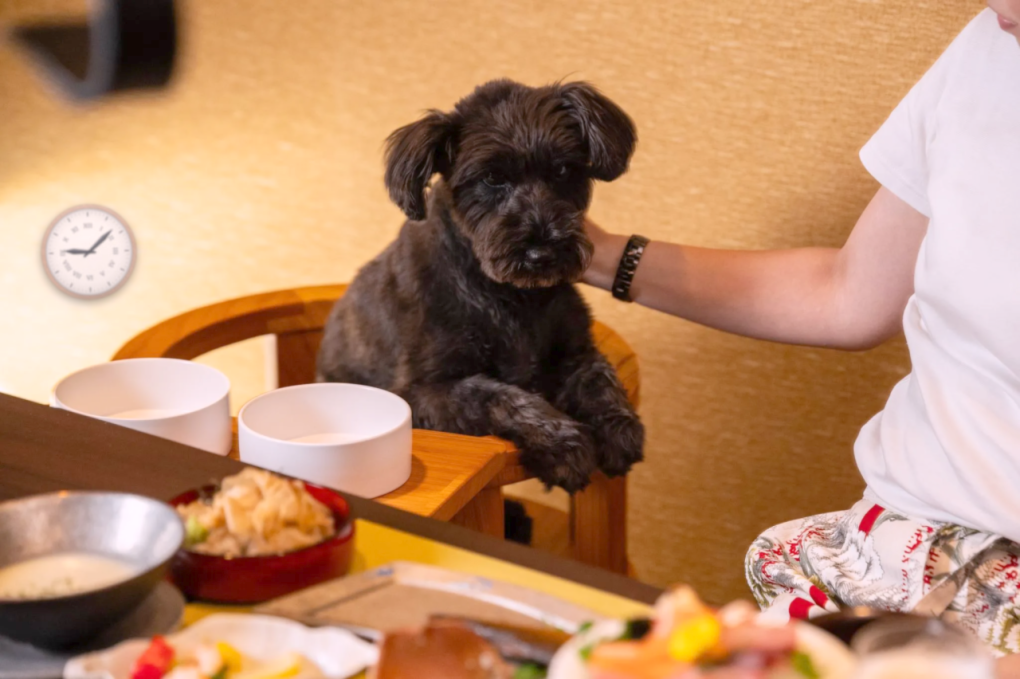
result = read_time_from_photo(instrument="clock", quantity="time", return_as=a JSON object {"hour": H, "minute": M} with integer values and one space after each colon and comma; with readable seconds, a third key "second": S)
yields {"hour": 9, "minute": 8}
